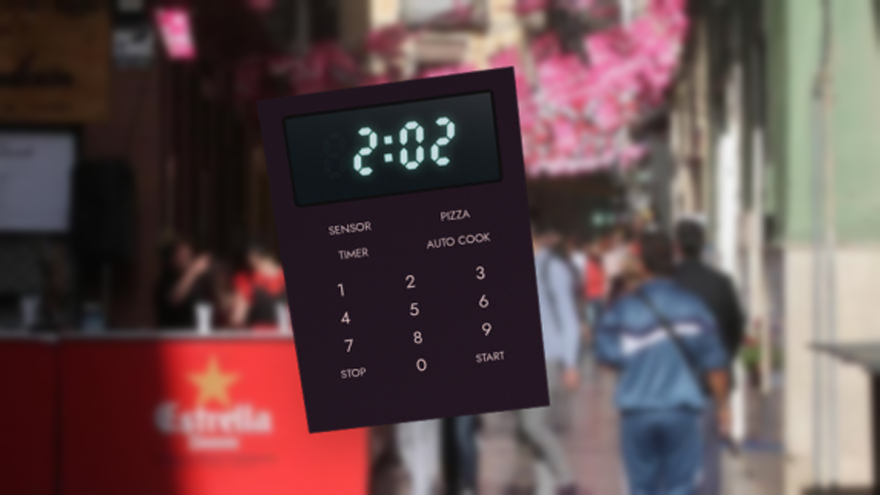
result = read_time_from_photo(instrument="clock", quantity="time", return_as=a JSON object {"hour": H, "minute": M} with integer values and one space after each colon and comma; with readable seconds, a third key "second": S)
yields {"hour": 2, "minute": 2}
